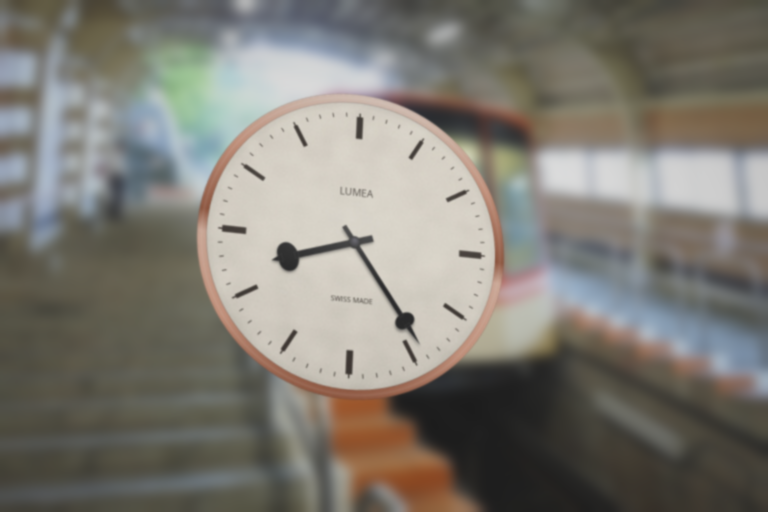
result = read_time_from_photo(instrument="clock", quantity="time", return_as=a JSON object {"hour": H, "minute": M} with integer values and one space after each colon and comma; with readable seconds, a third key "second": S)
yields {"hour": 8, "minute": 24}
